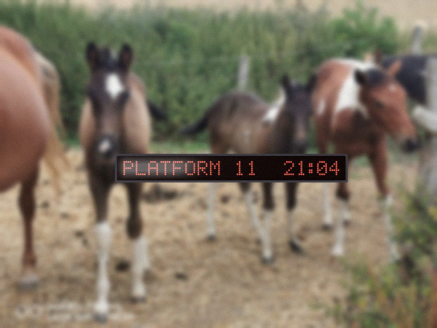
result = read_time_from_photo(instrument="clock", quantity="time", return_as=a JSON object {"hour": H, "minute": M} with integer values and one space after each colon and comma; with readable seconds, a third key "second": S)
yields {"hour": 21, "minute": 4}
